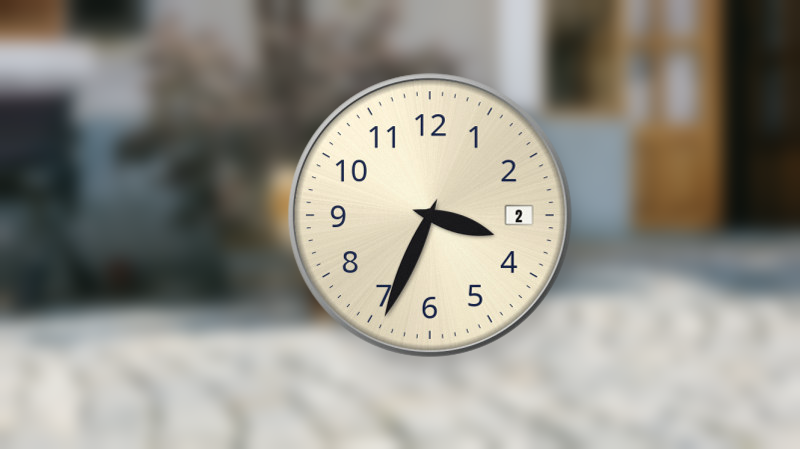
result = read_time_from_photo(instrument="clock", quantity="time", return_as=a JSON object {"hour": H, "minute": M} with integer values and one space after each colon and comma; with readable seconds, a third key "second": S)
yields {"hour": 3, "minute": 34}
